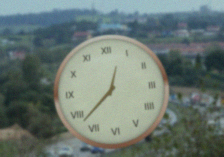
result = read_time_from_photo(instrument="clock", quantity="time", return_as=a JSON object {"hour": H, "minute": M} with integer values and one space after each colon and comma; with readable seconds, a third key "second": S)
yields {"hour": 12, "minute": 38}
